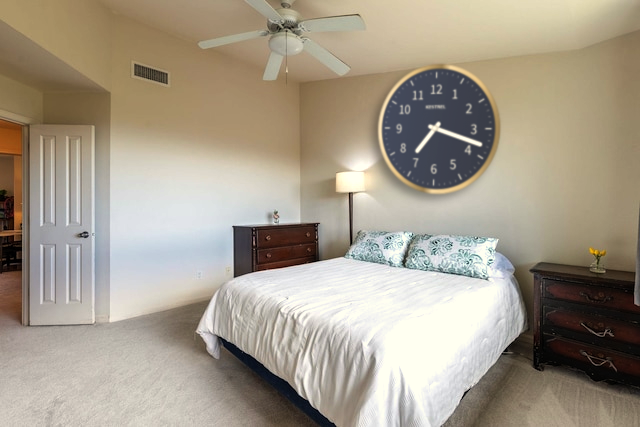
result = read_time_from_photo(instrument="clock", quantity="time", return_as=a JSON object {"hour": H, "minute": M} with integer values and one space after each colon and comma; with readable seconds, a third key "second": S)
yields {"hour": 7, "minute": 18}
